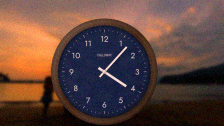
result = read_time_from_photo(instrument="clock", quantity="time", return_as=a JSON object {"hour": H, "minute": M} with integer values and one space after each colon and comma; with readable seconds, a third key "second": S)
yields {"hour": 4, "minute": 7}
